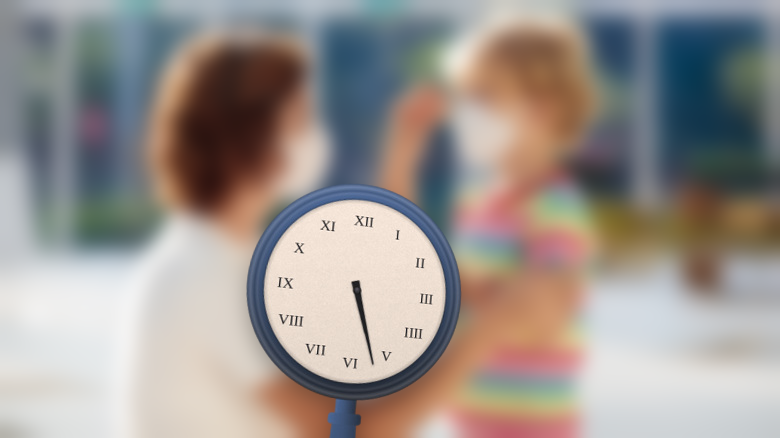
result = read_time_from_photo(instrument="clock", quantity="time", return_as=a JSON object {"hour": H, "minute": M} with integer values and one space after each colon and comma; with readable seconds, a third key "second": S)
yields {"hour": 5, "minute": 27}
